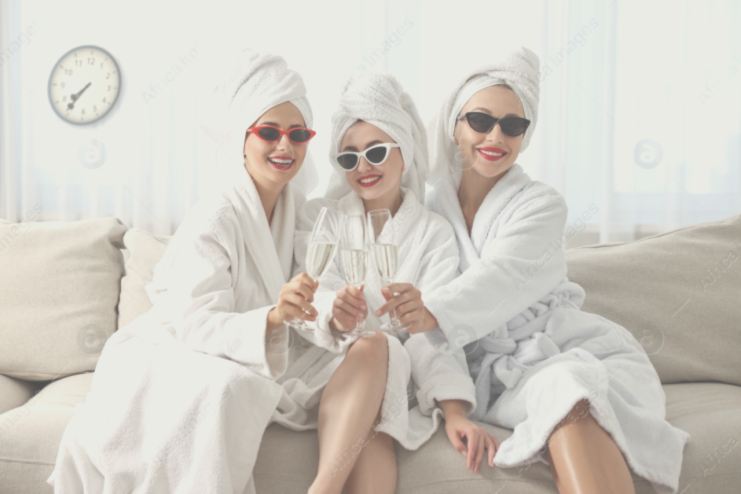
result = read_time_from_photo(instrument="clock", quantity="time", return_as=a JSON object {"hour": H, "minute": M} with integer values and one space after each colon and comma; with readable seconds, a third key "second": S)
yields {"hour": 7, "minute": 36}
